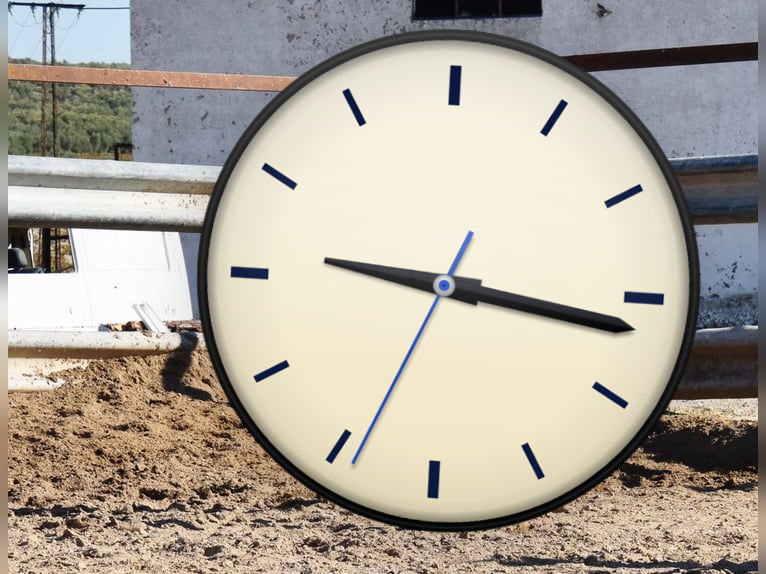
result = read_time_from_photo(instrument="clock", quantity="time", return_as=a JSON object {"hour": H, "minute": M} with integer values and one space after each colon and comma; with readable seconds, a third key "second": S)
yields {"hour": 9, "minute": 16, "second": 34}
